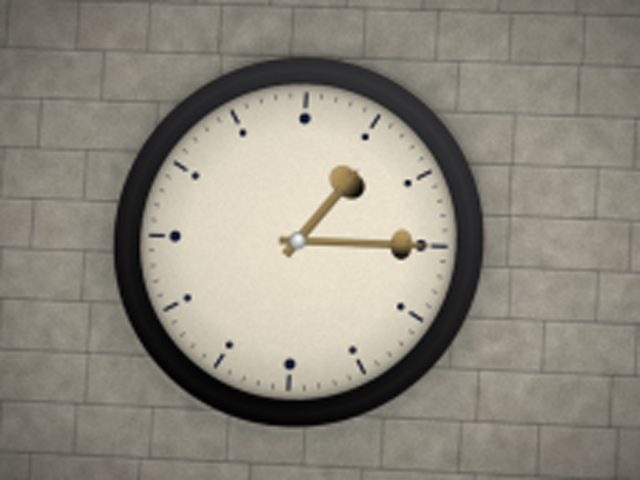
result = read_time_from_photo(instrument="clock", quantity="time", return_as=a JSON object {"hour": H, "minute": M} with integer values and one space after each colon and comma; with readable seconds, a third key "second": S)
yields {"hour": 1, "minute": 15}
